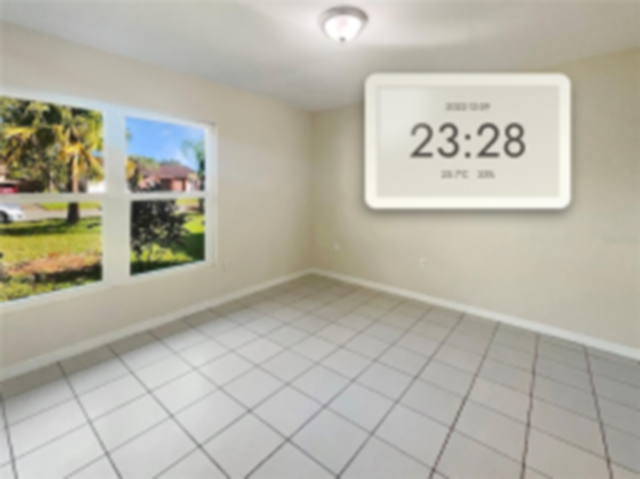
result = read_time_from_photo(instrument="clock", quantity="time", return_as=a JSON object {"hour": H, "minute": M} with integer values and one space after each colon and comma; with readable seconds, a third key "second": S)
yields {"hour": 23, "minute": 28}
